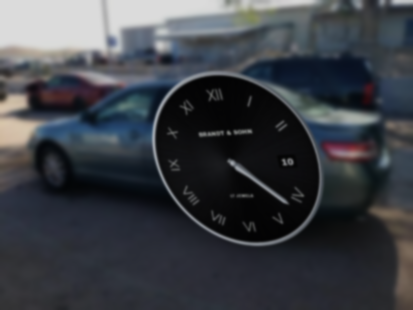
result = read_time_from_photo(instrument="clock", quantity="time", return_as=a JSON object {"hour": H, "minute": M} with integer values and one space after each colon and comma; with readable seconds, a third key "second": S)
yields {"hour": 4, "minute": 22}
